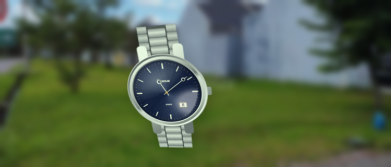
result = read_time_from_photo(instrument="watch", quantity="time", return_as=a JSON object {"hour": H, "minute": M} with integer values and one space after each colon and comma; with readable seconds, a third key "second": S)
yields {"hour": 11, "minute": 9}
